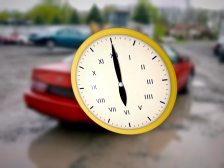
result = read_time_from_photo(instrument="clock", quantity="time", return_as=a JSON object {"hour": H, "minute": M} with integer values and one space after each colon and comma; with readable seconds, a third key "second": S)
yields {"hour": 6, "minute": 0}
